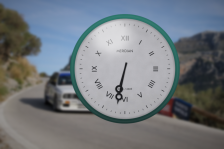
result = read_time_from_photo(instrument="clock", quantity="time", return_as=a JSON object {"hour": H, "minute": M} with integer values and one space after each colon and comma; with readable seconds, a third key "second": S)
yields {"hour": 6, "minute": 32}
